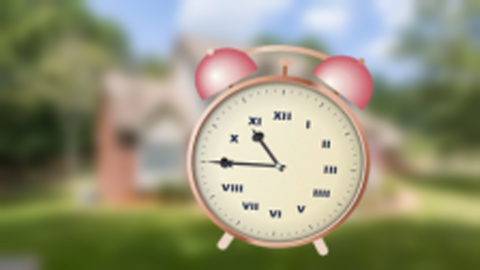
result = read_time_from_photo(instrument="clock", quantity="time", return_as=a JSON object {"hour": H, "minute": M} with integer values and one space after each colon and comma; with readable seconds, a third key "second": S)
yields {"hour": 10, "minute": 45}
